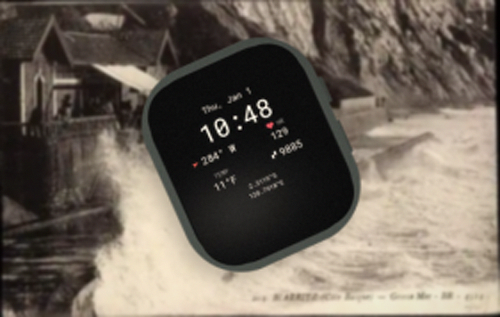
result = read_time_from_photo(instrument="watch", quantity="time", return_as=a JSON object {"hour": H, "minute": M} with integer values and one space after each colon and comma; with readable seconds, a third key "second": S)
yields {"hour": 10, "minute": 48}
